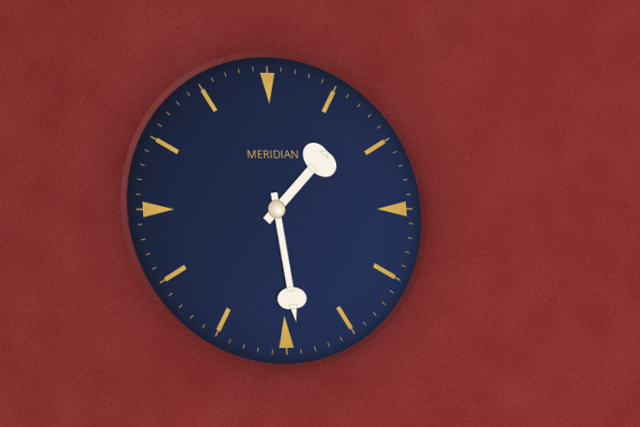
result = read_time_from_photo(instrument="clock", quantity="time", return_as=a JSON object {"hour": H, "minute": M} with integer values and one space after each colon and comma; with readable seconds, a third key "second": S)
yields {"hour": 1, "minute": 29}
